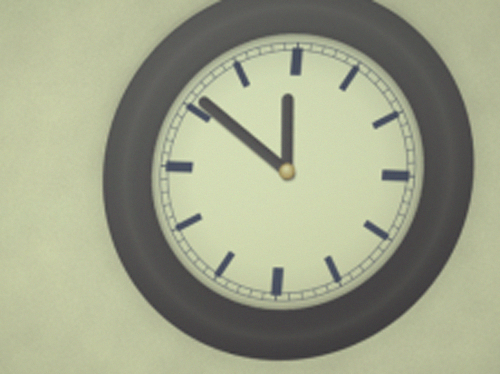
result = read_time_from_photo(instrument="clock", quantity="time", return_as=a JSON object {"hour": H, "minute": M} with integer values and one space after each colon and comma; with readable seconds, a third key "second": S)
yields {"hour": 11, "minute": 51}
